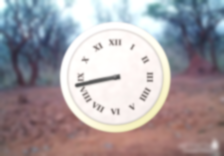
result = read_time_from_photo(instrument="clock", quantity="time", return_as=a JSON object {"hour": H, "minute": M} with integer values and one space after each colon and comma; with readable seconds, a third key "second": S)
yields {"hour": 8, "minute": 43}
